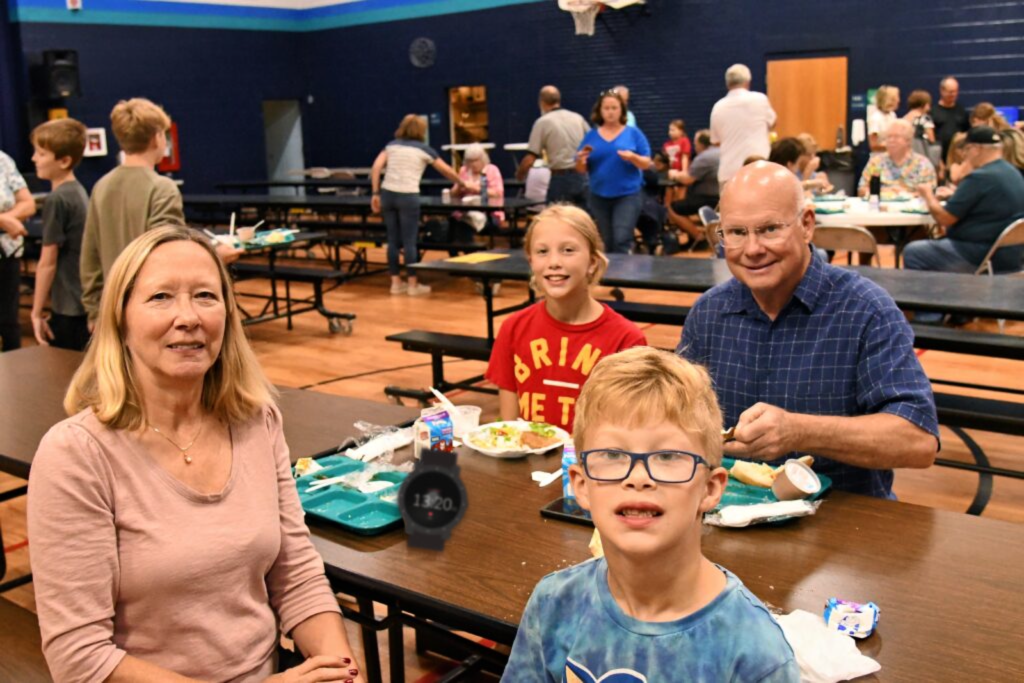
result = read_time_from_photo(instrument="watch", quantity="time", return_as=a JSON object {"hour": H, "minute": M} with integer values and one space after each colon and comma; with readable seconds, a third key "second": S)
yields {"hour": 13, "minute": 20}
